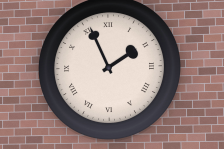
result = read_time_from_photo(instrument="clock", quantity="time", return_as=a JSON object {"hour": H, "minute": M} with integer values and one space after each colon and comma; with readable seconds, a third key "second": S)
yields {"hour": 1, "minute": 56}
